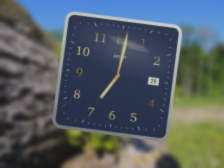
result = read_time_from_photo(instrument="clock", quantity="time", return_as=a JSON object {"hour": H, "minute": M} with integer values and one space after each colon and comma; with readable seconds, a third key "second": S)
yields {"hour": 7, "minute": 1}
